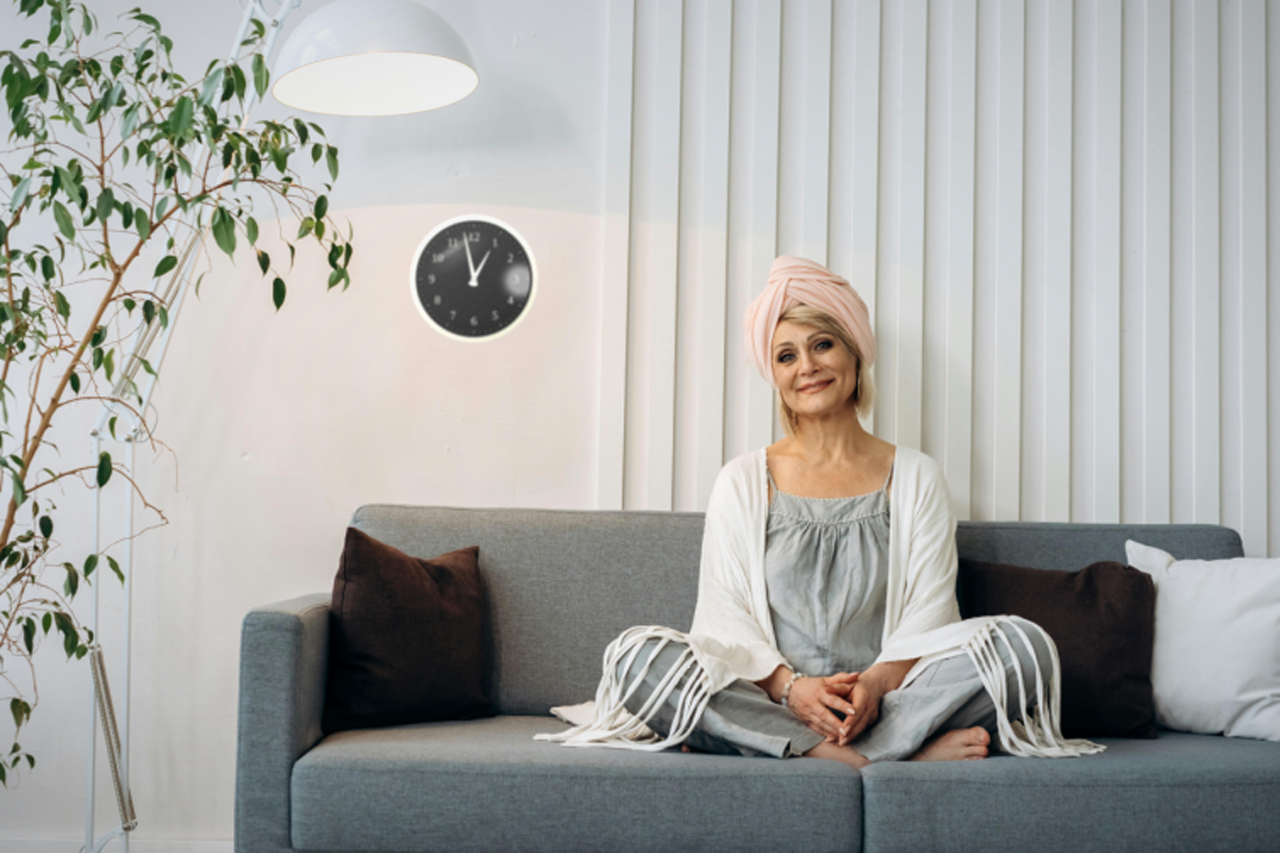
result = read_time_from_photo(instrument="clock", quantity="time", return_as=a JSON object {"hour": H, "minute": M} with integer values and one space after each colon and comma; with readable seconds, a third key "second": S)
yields {"hour": 12, "minute": 58}
